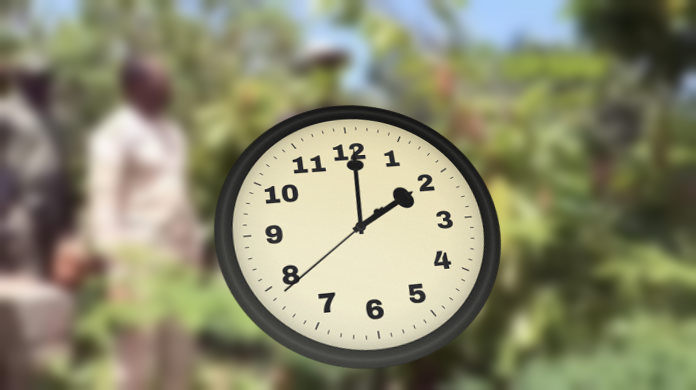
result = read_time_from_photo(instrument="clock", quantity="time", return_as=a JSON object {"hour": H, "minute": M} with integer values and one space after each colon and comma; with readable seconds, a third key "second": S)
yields {"hour": 2, "minute": 0, "second": 39}
